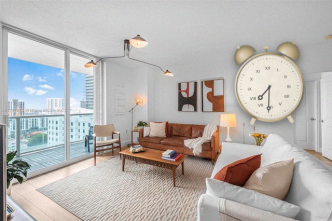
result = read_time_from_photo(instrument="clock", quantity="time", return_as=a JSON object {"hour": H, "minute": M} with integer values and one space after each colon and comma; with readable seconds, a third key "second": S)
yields {"hour": 7, "minute": 31}
